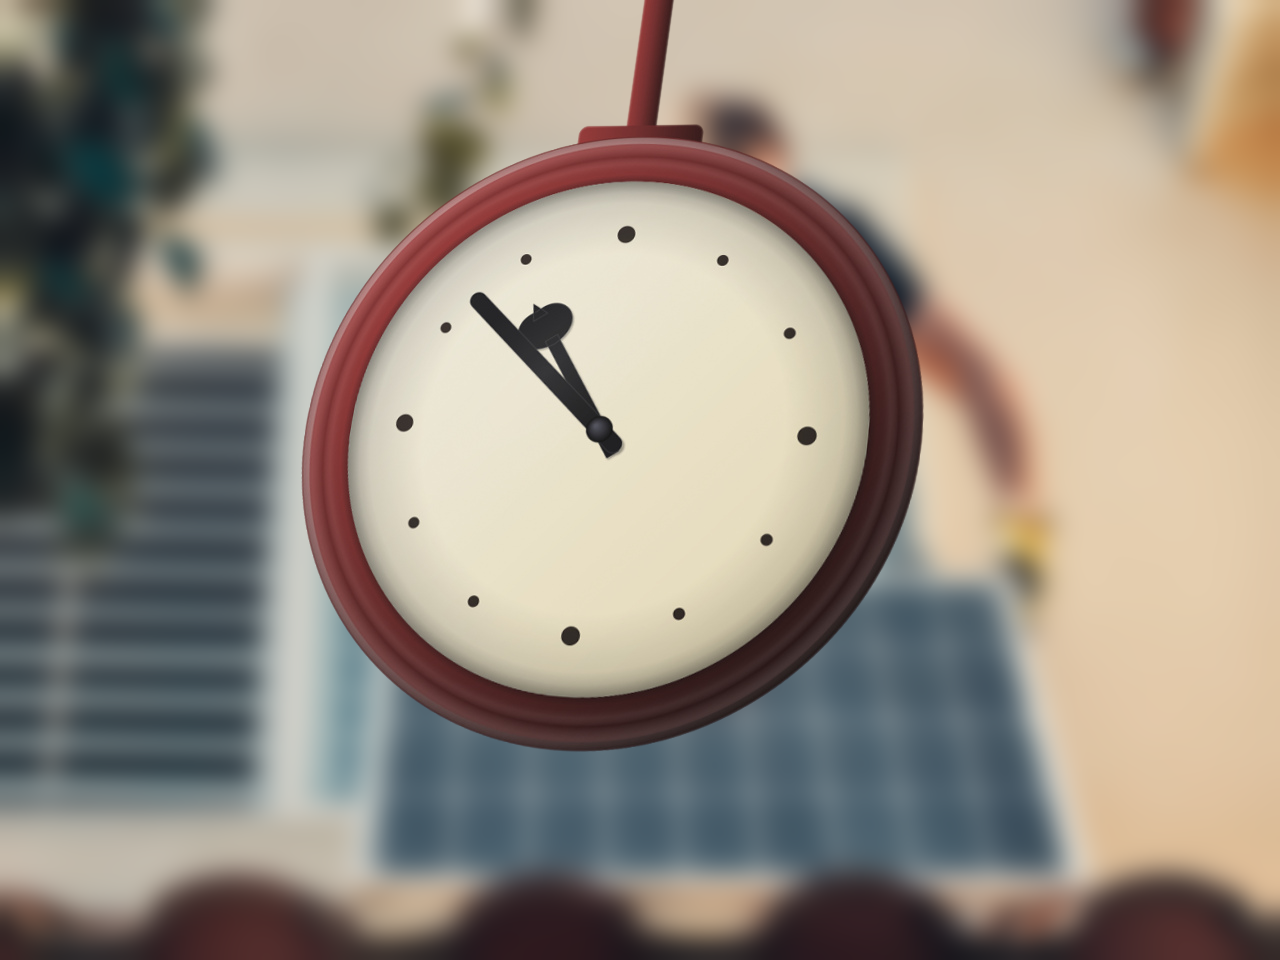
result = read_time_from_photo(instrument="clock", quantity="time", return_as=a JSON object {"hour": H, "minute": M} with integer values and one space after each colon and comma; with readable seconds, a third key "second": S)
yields {"hour": 10, "minute": 52}
